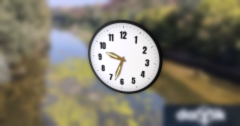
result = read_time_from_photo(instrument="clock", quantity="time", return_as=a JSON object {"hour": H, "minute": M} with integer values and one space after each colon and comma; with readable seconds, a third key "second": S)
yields {"hour": 9, "minute": 33}
